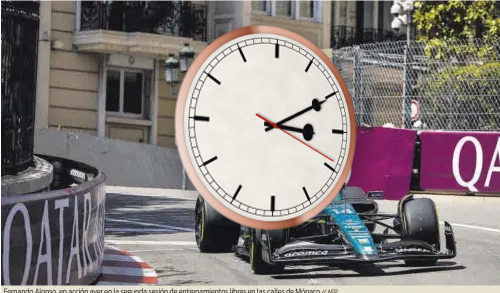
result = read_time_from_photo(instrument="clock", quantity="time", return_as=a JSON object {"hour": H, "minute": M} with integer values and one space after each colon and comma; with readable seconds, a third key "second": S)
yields {"hour": 3, "minute": 10, "second": 19}
